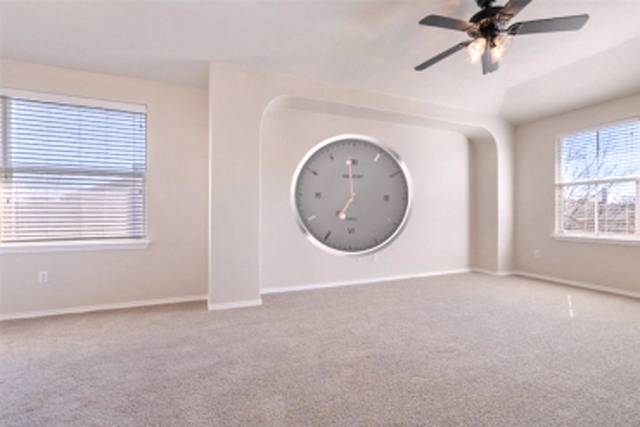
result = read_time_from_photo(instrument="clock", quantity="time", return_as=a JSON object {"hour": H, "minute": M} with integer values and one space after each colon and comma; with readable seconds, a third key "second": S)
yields {"hour": 6, "minute": 59}
